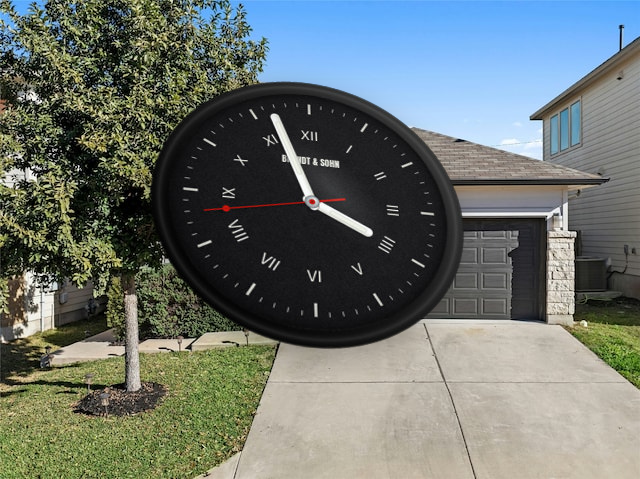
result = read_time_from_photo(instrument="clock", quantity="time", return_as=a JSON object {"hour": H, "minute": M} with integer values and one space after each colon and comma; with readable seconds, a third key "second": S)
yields {"hour": 3, "minute": 56, "second": 43}
